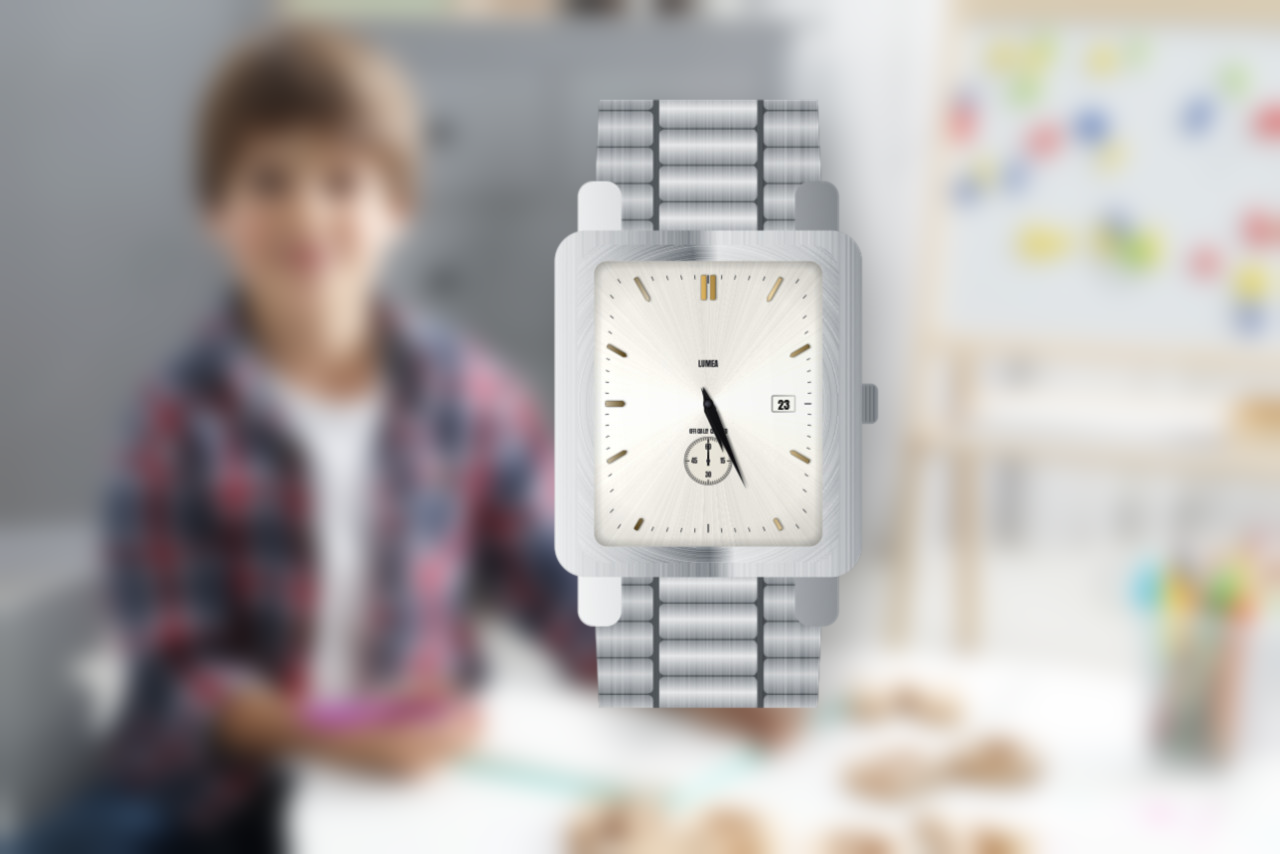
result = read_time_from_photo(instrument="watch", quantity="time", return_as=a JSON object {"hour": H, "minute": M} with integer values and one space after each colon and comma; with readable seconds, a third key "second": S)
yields {"hour": 5, "minute": 26}
